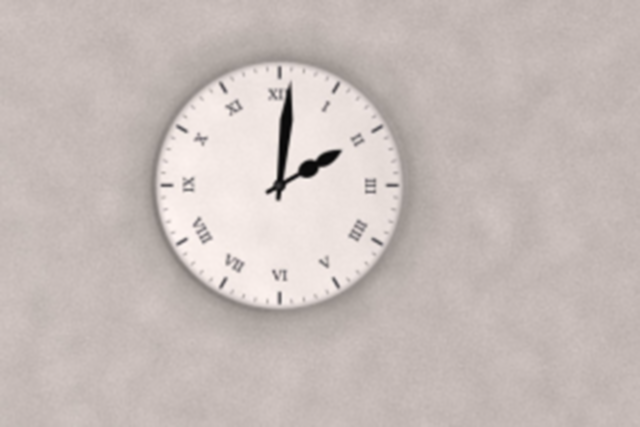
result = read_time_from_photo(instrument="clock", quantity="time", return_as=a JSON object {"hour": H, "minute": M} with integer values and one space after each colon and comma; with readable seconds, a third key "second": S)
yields {"hour": 2, "minute": 1}
